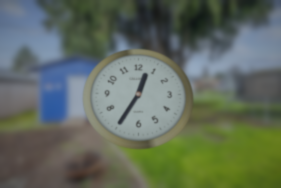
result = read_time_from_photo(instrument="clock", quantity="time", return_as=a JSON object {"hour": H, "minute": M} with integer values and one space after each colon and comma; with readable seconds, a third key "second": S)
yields {"hour": 12, "minute": 35}
